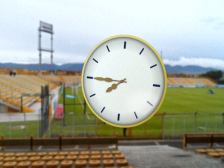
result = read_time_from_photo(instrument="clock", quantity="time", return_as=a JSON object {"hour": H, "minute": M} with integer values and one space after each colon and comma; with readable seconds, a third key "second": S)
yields {"hour": 7, "minute": 45}
